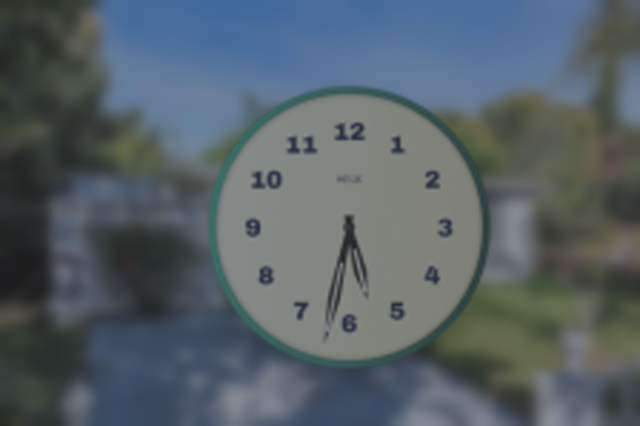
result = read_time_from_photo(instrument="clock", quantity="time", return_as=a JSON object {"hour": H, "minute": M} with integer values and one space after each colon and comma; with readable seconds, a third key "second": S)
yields {"hour": 5, "minute": 32}
